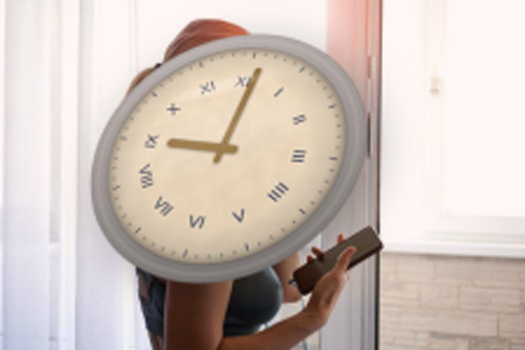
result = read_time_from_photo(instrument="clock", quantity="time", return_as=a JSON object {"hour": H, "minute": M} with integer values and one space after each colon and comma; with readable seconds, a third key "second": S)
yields {"hour": 9, "minute": 1}
